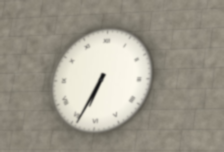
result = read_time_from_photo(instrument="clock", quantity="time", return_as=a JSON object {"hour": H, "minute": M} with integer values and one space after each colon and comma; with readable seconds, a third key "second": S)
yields {"hour": 6, "minute": 34}
